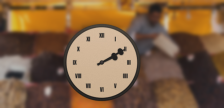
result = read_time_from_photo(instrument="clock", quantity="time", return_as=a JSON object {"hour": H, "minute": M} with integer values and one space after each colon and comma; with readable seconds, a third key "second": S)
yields {"hour": 2, "minute": 10}
